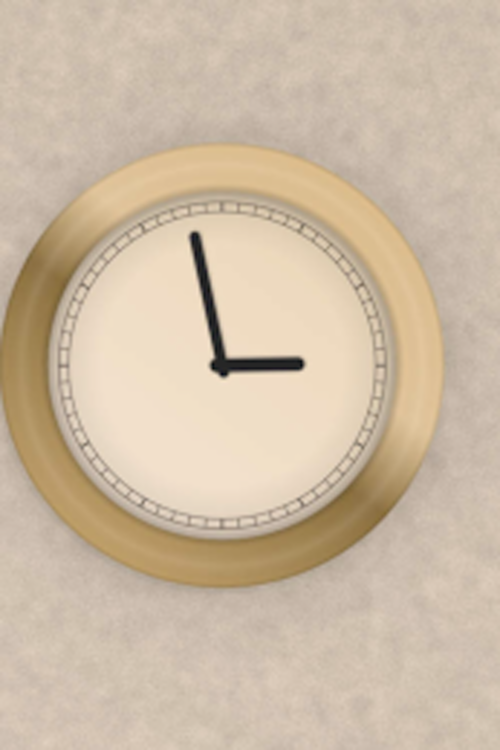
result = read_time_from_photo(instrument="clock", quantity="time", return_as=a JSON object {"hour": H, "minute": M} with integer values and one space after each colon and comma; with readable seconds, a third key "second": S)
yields {"hour": 2, "minute": 58}
